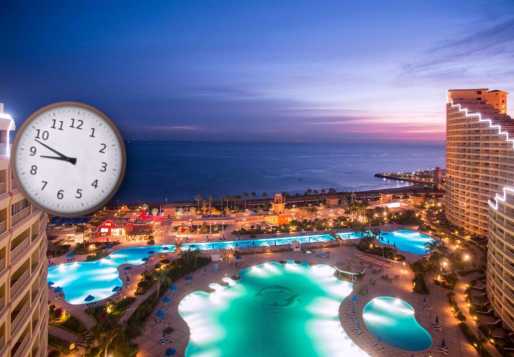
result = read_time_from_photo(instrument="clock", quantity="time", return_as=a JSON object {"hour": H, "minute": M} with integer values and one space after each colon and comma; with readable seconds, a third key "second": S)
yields {"hour": 8, "minute": 48}
